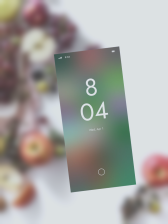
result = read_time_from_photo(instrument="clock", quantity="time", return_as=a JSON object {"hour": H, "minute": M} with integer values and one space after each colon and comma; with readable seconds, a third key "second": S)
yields {"hour": 8, "minute": 4}
